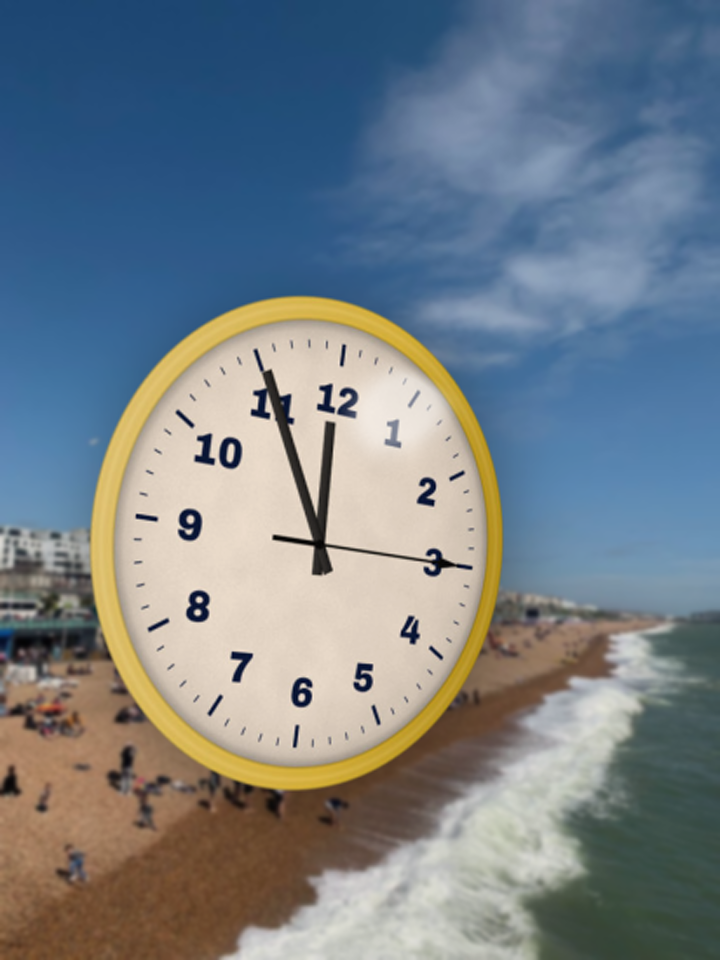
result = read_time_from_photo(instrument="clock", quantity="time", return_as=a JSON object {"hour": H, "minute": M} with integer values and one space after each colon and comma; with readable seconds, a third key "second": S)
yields {"hour": 11, "minute": 55, "second": 15}
